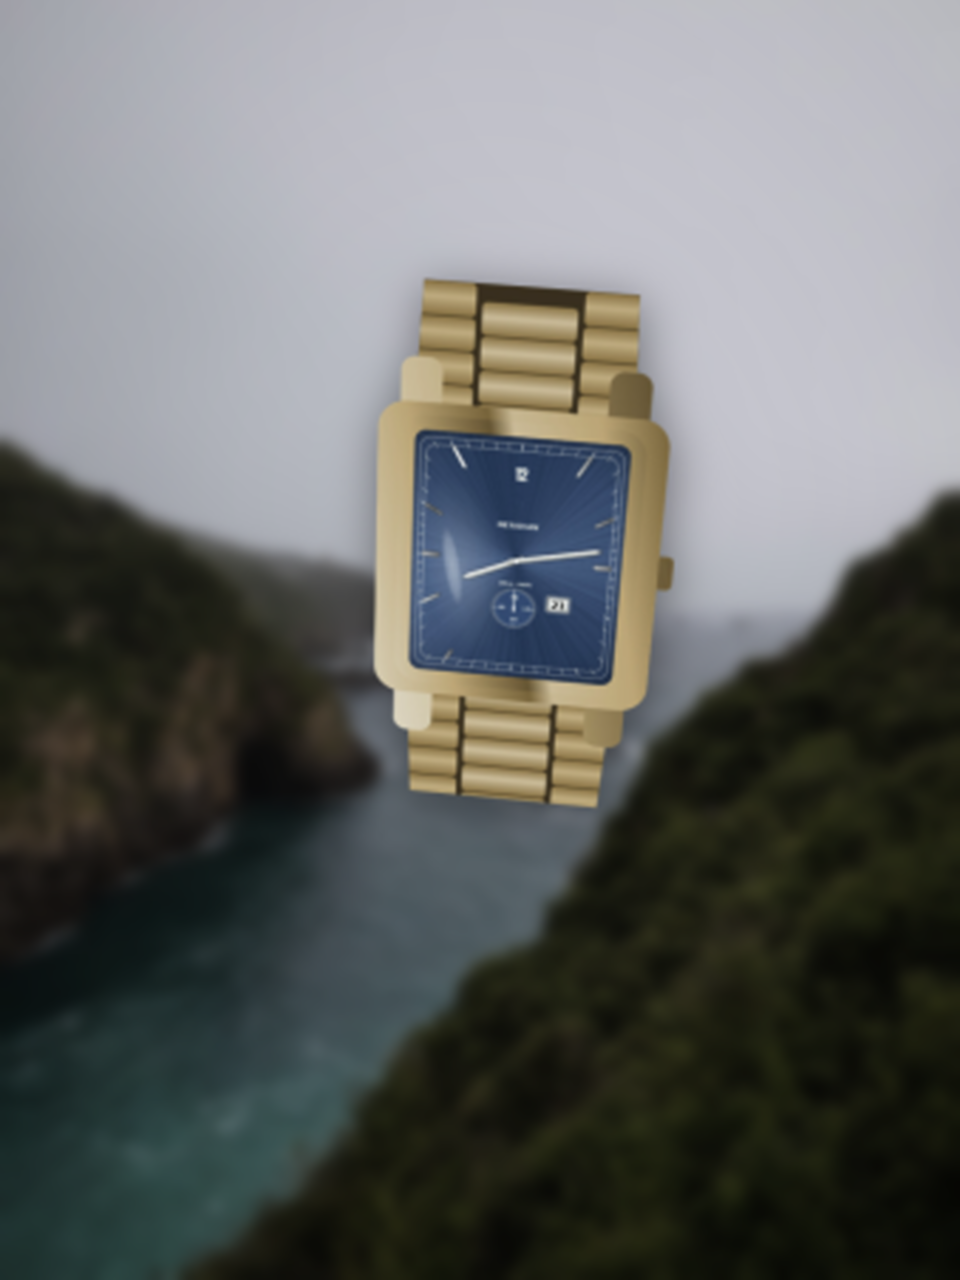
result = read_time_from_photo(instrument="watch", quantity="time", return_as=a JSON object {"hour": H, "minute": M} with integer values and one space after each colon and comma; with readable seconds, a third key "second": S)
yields {"hour": 8, "minute": 13}
